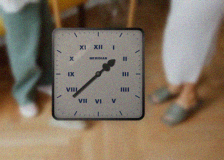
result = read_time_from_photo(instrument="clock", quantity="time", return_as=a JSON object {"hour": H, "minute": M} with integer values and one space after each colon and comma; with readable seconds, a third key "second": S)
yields {"hour": 1, "minute": 38}
